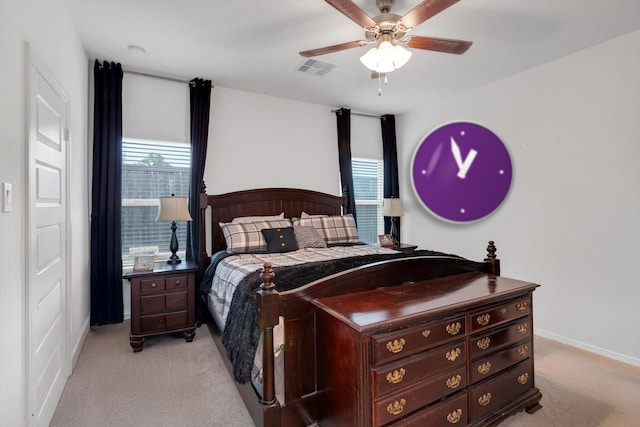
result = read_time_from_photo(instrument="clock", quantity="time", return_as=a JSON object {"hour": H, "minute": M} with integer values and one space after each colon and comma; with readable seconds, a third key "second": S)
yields {"hour": 12, "minute": 57}
